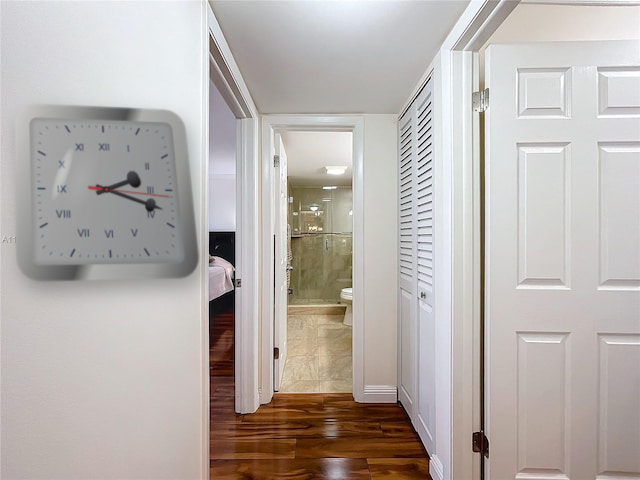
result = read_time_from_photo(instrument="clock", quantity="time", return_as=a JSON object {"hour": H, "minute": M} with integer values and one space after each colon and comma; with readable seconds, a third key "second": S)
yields {"hour": 2, "minute": 18, "second": 16}
